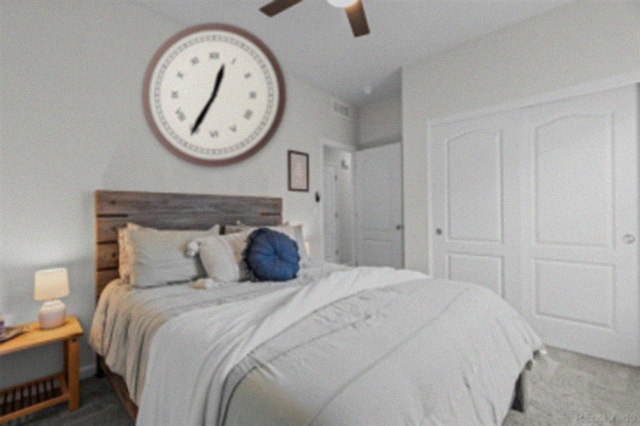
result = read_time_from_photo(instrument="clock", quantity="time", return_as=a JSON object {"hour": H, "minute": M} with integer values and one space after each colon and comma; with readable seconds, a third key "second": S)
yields {"hour": 12, "minute": 35}
